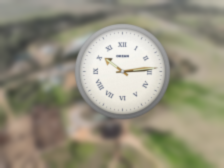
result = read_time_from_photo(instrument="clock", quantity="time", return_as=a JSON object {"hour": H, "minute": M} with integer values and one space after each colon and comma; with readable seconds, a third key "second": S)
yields {"hour": 10, "minute": 14}
